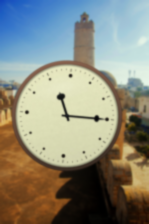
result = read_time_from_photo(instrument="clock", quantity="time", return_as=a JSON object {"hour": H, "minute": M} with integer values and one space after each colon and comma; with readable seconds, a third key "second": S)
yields {"hour": 11, "minute": 15}
